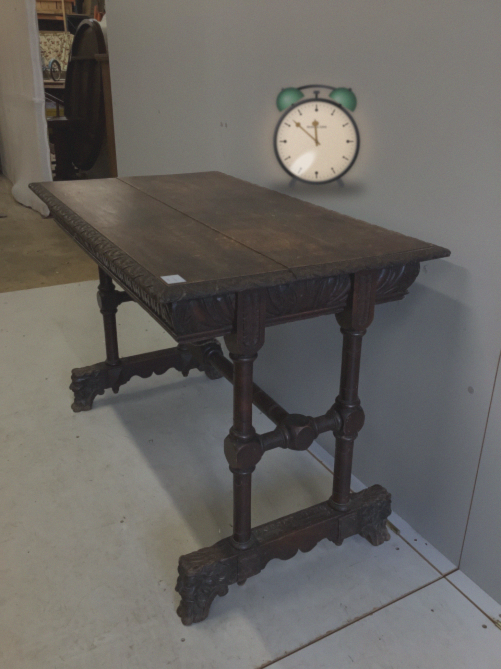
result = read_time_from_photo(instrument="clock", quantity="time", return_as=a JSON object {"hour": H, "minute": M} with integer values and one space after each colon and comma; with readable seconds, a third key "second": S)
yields {"hour": 11, "minute": 52}
